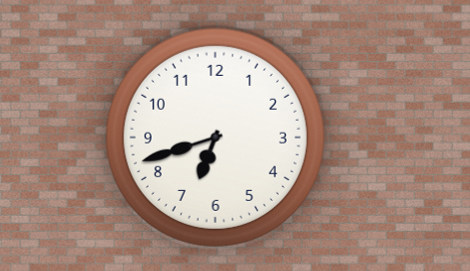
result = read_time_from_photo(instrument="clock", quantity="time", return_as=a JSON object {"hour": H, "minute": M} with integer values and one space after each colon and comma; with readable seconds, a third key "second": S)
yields {"hour": 6, "minute": 42}
